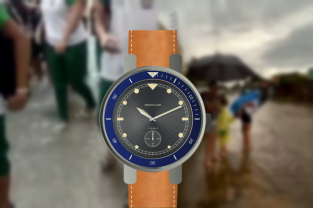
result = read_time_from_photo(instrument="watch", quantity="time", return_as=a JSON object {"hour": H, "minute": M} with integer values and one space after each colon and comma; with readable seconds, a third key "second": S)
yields {"hour": 10, "minute": 11}
